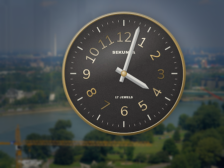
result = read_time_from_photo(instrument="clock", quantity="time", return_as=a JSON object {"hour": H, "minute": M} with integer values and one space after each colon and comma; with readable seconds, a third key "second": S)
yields {"hour": 4, "minute": 3}
